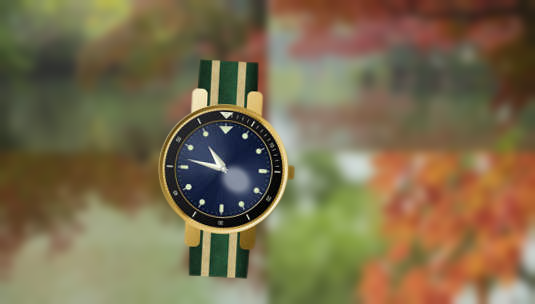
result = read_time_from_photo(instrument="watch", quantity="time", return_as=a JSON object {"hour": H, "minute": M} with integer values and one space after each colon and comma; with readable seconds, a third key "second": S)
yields {"hour": 10, "minute": 47}
